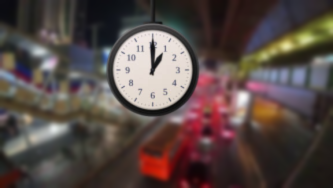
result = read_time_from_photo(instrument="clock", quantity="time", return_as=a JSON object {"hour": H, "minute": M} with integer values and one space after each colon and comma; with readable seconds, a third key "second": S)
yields {"hour": 1, "minute": 0}
